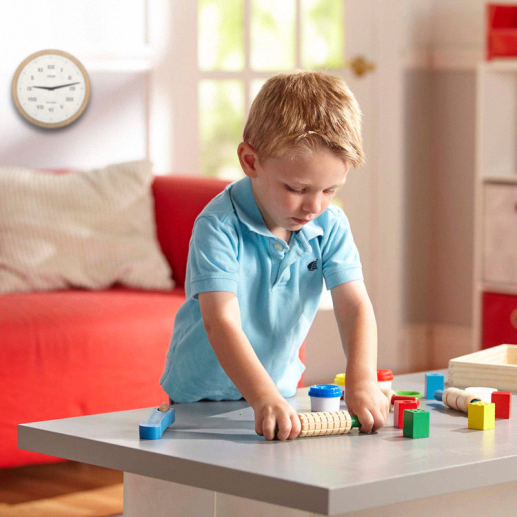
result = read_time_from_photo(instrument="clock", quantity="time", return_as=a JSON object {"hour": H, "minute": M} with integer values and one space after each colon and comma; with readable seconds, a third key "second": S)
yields {"hour": 9, "minute": 13}
